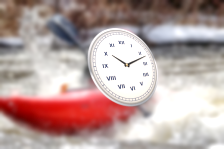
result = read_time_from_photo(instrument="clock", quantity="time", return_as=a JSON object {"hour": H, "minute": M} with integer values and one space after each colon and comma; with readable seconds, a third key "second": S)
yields {"hour": 10, "minute": 12}
